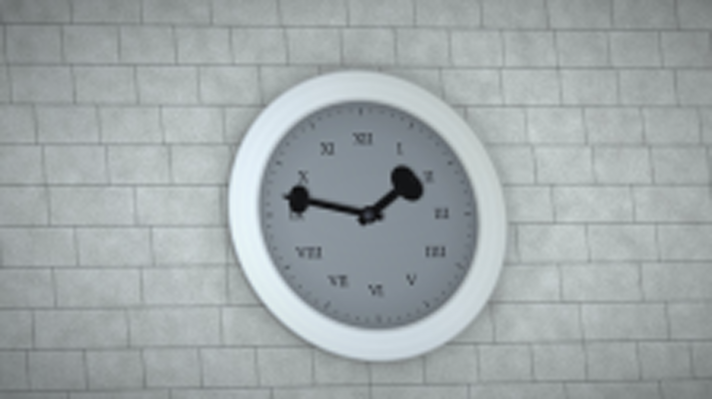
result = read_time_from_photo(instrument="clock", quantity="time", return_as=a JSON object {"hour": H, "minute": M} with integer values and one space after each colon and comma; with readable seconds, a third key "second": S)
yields {"hour": 1, "minute": 47}
